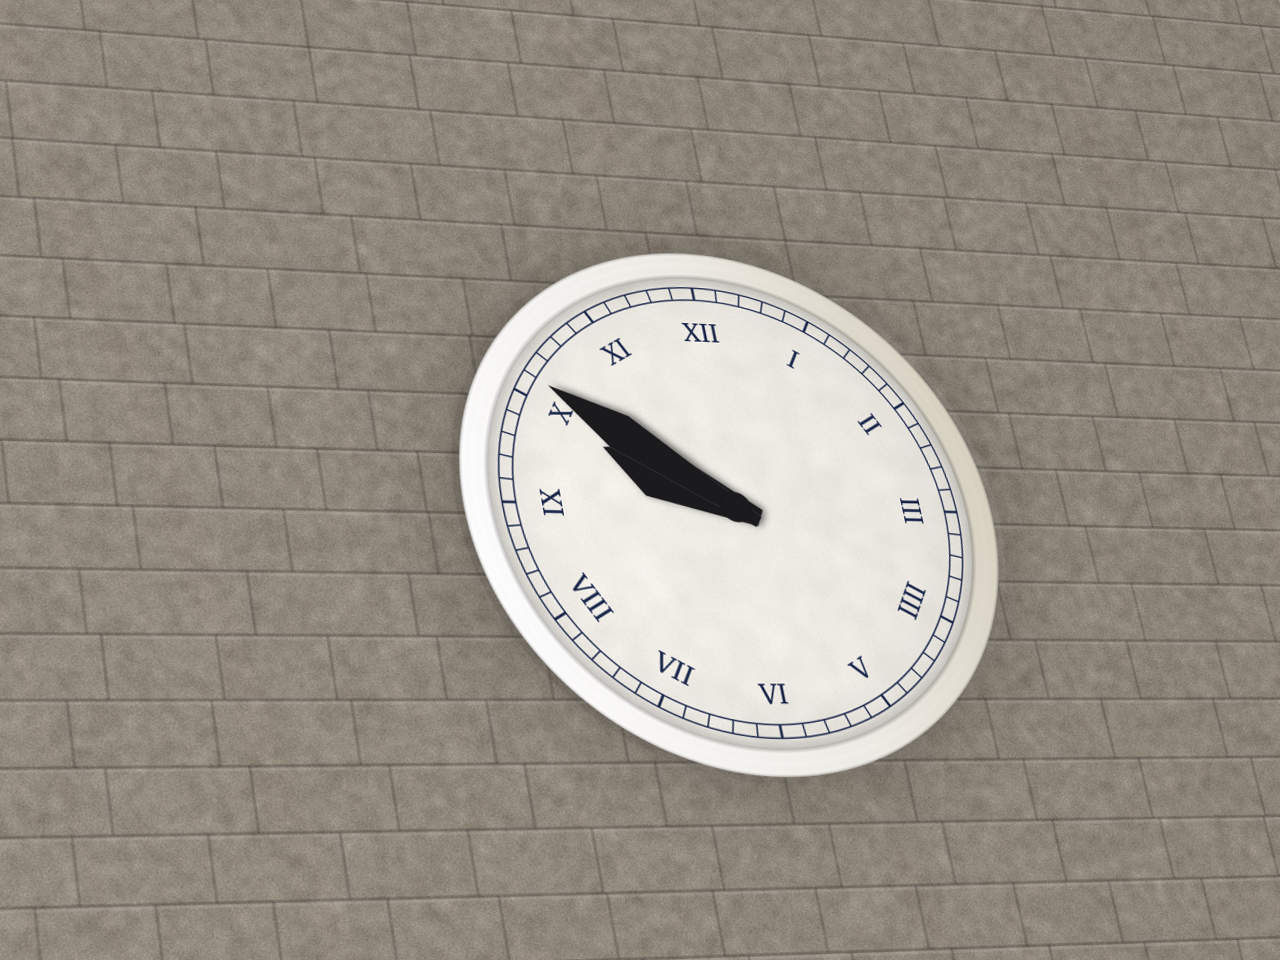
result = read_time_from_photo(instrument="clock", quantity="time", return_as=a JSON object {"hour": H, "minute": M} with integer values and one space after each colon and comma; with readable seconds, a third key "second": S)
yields {"hour": 9, "minute": 51}
